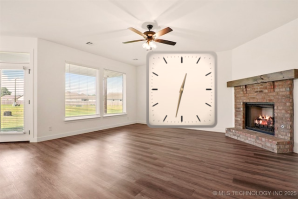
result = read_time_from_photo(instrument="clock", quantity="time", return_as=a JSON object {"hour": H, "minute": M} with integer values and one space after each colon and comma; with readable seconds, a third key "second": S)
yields {"hour": 12, "minute": 32}
